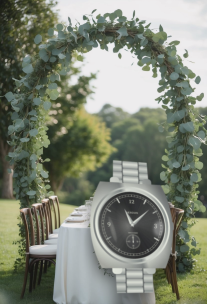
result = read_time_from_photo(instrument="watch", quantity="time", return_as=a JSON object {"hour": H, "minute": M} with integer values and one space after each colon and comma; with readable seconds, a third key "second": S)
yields {"hour": 11, "minute": 8}
